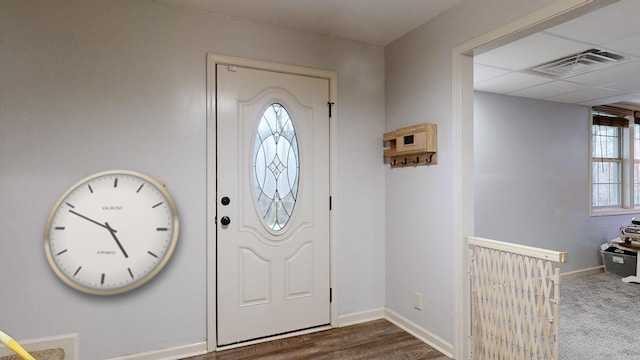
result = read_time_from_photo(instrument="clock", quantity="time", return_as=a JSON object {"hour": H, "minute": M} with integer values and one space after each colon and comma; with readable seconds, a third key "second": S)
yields {"hour": 4, "minute": 49}
